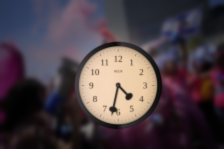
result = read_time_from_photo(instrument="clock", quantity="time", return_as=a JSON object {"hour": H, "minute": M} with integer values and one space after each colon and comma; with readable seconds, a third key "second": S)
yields {"hour": 4, "minute": 32}
